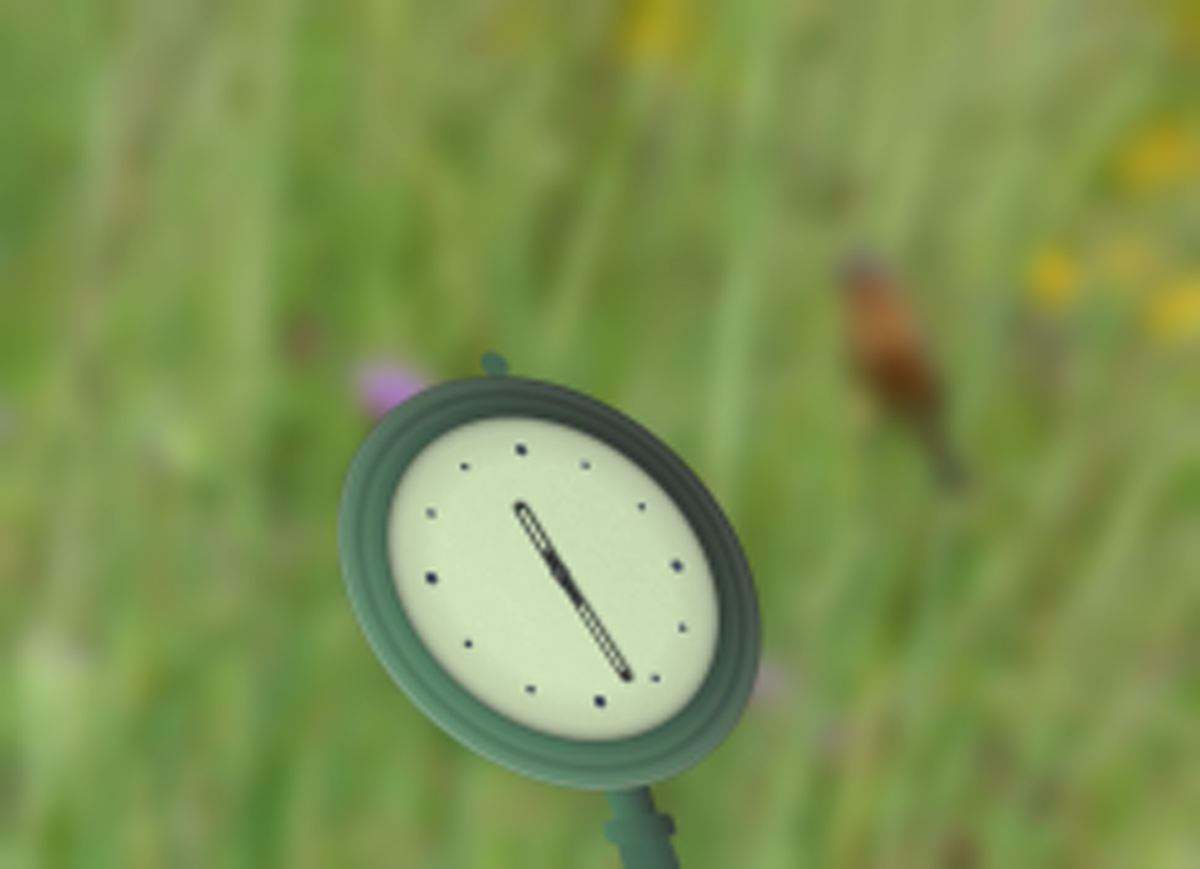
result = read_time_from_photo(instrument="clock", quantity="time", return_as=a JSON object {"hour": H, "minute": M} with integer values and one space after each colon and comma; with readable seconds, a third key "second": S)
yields {"hour": 11, "minute": 27}
